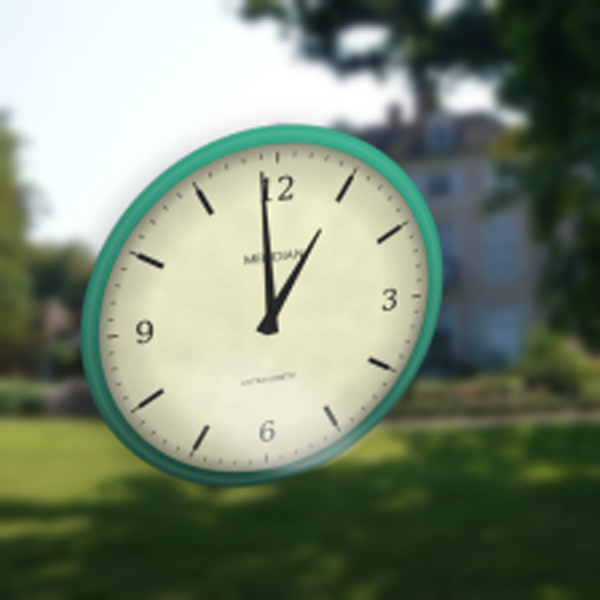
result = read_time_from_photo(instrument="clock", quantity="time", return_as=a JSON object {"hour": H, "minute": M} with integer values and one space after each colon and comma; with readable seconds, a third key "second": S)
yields {"hour": 12, "minute": 59}
